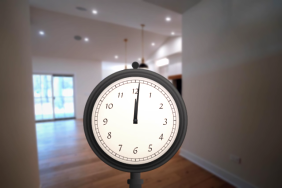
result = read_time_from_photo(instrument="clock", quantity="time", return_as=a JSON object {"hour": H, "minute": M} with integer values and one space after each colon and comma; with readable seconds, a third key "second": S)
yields {"hour": 12, "minute": 1}
